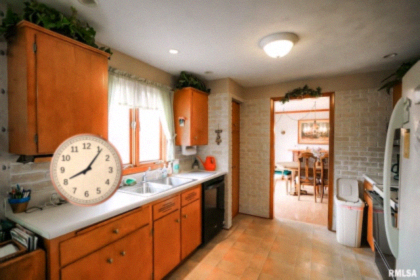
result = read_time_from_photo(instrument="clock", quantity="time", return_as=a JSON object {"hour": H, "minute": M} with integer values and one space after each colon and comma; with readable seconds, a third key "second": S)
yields {"hour": 8, "minute": 6}
